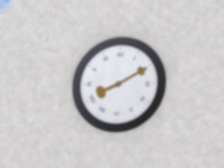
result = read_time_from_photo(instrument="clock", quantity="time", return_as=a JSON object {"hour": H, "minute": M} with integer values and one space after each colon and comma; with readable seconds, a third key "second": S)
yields {"hour": 8, "minute": 10}
